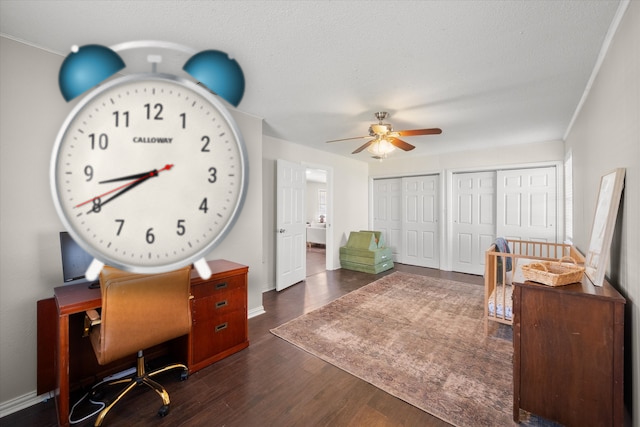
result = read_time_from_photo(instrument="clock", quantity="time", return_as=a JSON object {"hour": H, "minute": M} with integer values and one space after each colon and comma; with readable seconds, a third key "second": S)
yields {"hour": 8, "minute": 39, "second": 41}
